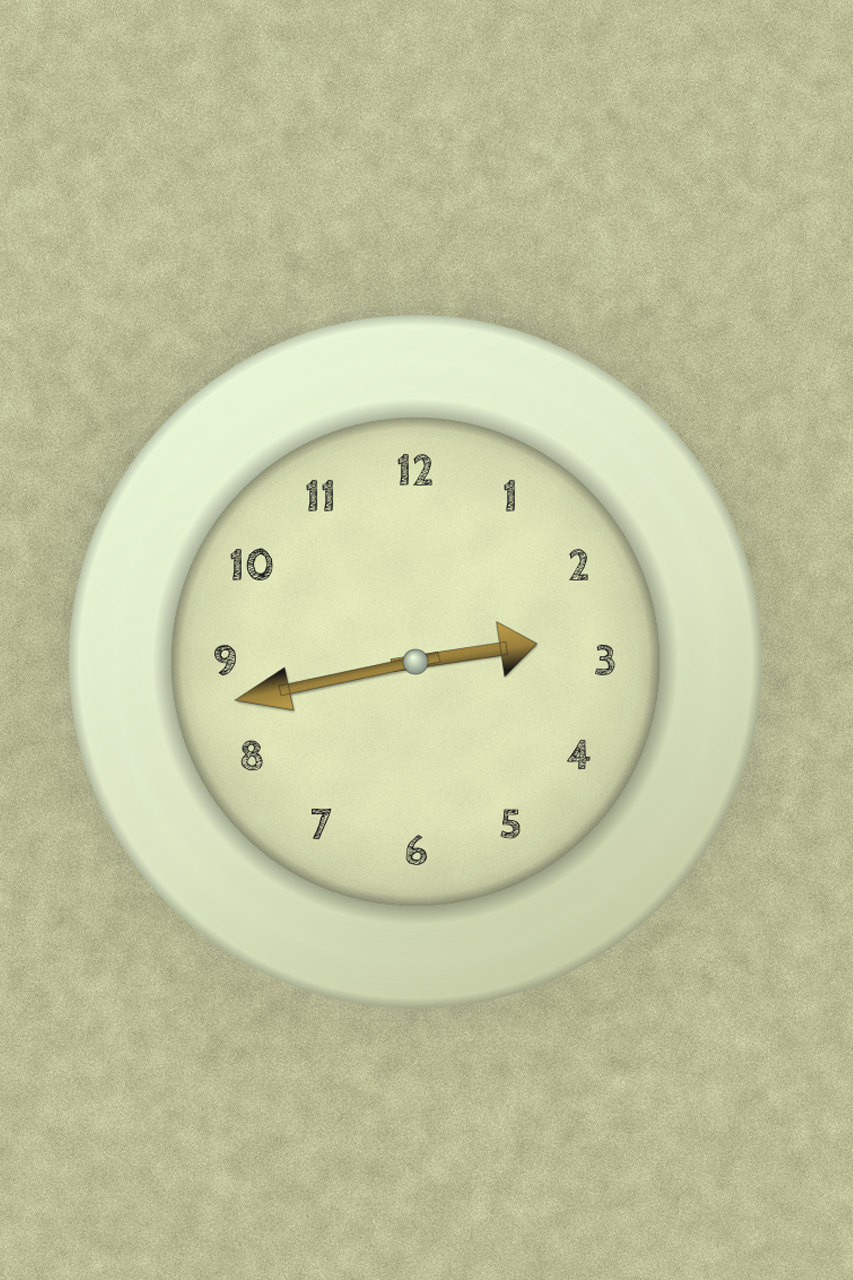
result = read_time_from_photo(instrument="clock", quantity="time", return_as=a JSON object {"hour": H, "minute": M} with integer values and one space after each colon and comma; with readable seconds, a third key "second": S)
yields {"hour": 2, "minute": 43}
